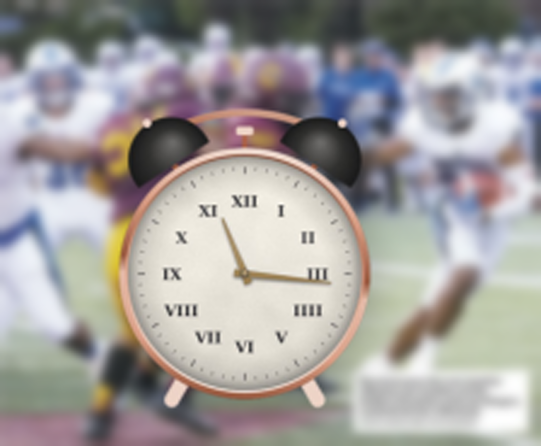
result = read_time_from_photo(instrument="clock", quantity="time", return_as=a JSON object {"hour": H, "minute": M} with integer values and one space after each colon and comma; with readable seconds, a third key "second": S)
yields {"hour": 11, "minute": 16}
